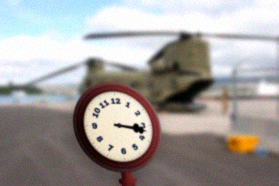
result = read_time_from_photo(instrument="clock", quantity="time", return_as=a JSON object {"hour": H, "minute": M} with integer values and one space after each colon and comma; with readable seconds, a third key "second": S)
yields {"hour": 3, "minute": 17}
